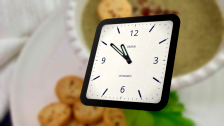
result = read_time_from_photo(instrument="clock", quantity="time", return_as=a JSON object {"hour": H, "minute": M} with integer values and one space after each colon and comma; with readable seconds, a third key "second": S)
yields {"hour": 10, "minute": 51}
